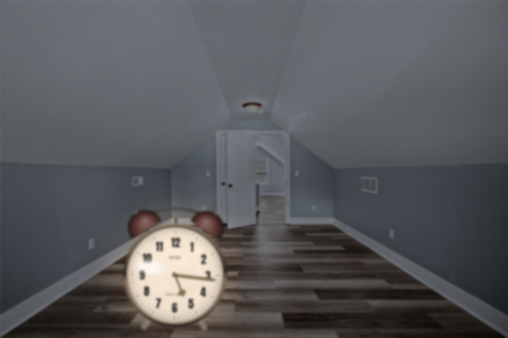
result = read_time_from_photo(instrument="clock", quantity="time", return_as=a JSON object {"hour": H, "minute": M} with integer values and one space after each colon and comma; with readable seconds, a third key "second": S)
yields {"hour": 5, "minute": 16}
